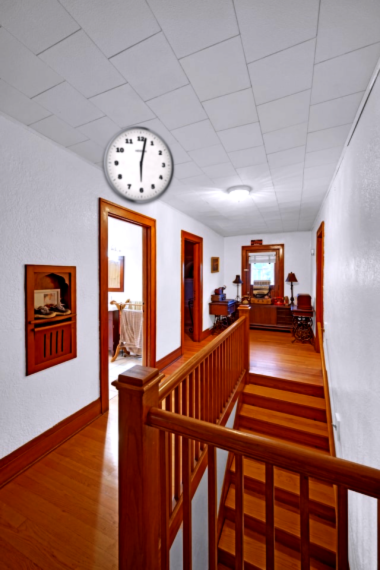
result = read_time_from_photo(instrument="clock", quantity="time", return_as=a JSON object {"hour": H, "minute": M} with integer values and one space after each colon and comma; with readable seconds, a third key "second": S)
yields {"hour": 6, "minute": 2}
